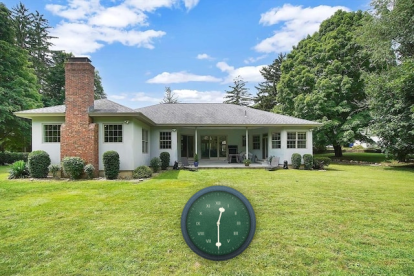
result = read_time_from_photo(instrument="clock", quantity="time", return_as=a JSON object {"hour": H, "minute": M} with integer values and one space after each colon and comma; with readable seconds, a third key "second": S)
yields {"hour": 12, "minute": 30}
